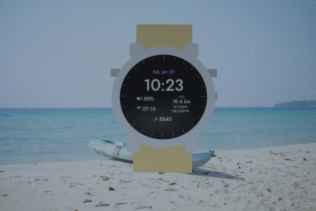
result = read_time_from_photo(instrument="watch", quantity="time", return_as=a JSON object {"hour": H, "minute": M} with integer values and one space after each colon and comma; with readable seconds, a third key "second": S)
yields {"hour": 10, "minute": 23}
